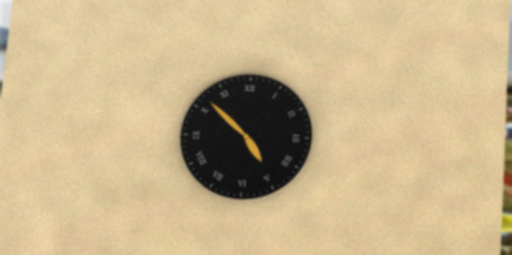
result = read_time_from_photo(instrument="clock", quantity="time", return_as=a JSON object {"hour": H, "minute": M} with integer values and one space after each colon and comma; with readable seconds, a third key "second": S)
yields {"hour": 4, "minute": 52}
